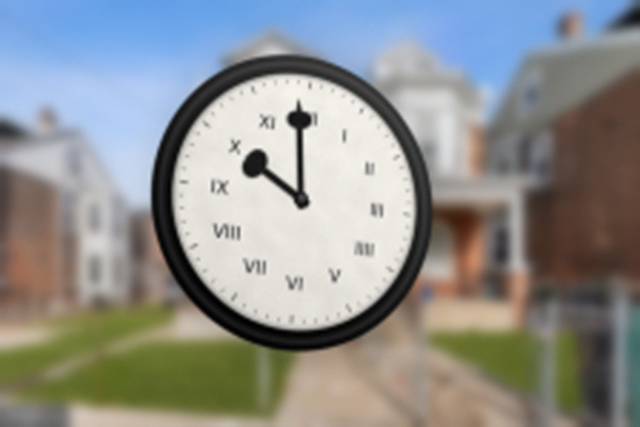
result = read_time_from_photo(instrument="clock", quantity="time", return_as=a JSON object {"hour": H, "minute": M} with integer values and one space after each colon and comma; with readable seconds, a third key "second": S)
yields {"hour": 9, "minute": 59}
